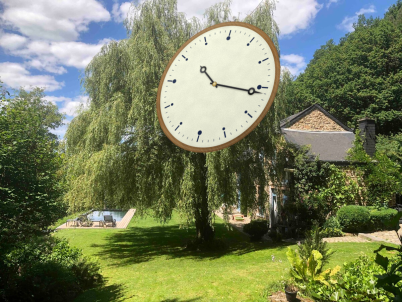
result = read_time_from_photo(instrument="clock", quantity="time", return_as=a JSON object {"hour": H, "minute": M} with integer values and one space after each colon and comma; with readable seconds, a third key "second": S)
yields {"hour": 10, "minute": 16}
